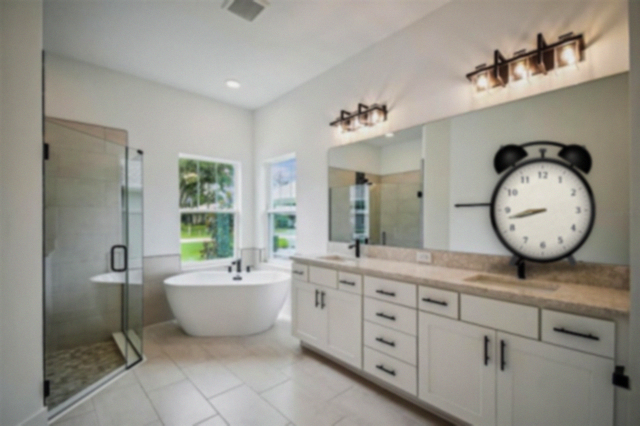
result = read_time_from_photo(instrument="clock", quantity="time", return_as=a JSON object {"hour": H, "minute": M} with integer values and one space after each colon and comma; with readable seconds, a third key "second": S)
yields {"hour": 8, "minute": 43}
